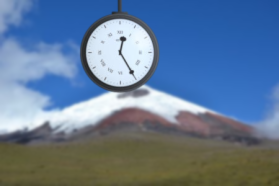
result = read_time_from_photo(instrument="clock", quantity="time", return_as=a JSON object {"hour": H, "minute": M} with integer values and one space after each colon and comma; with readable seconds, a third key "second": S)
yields {"hour": 12, "minute": 25}
